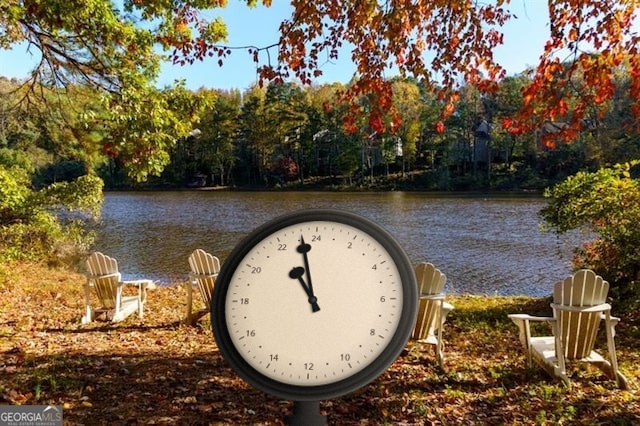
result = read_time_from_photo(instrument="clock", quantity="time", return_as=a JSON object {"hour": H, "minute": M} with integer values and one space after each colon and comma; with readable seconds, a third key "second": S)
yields {"hour": 21, "minute": 58}
